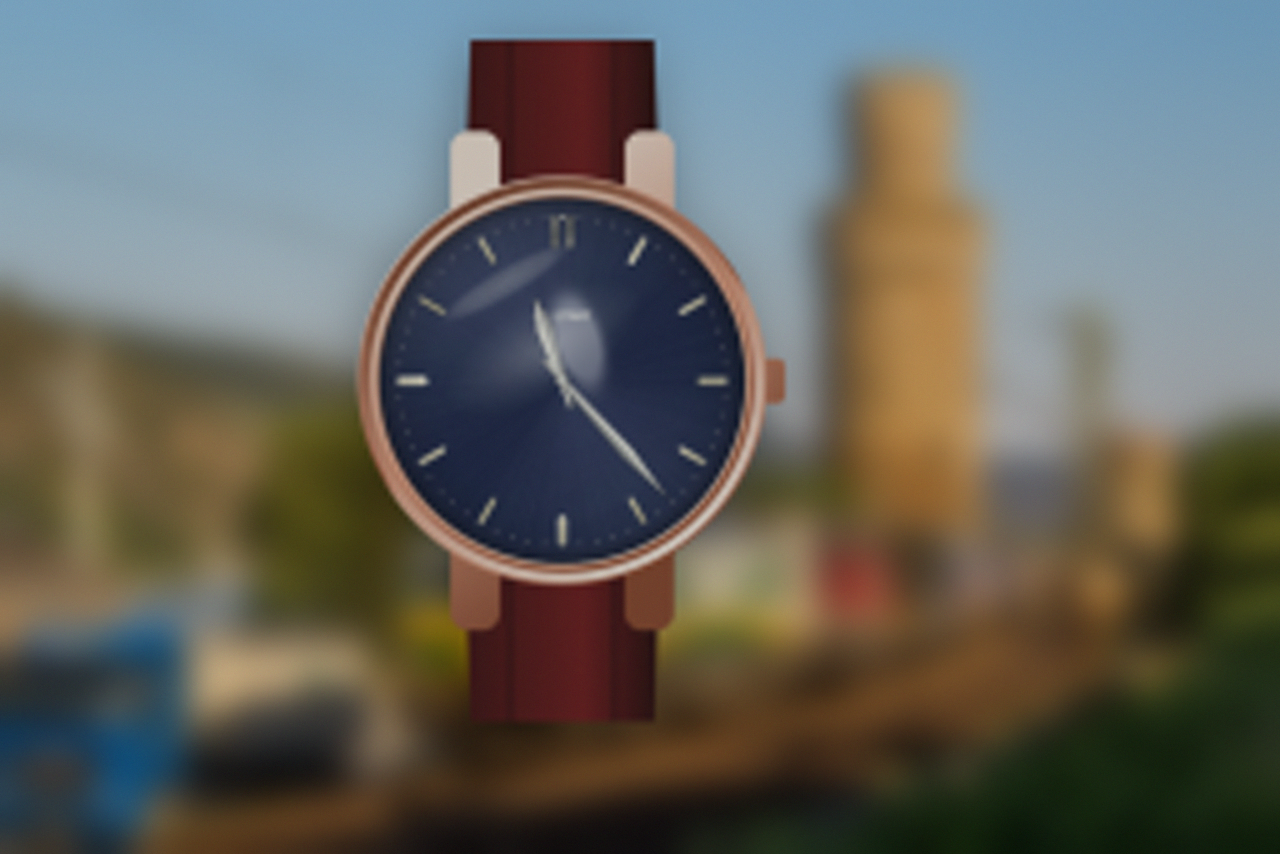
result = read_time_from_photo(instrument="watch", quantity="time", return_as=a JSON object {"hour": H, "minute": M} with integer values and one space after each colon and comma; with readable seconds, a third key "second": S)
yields {"hour": 11, "minute": 23}
